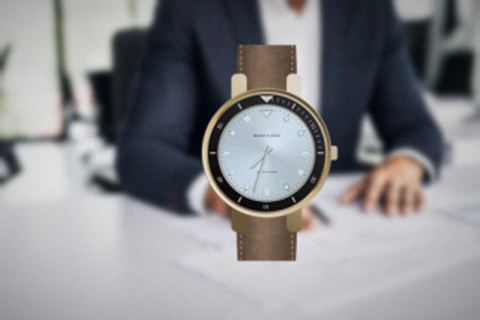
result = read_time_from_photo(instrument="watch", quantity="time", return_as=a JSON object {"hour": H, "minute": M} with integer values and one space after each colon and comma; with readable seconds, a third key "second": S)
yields {"hour": 7, "minute": 33}
